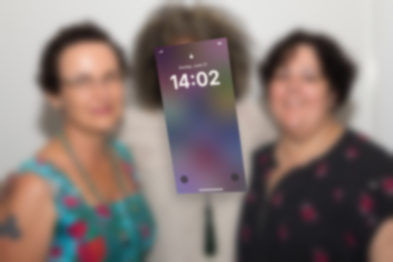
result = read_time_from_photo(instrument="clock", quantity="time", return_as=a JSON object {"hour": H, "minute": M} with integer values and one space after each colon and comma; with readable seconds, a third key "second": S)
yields {"hour": 14, "minute": 2}
